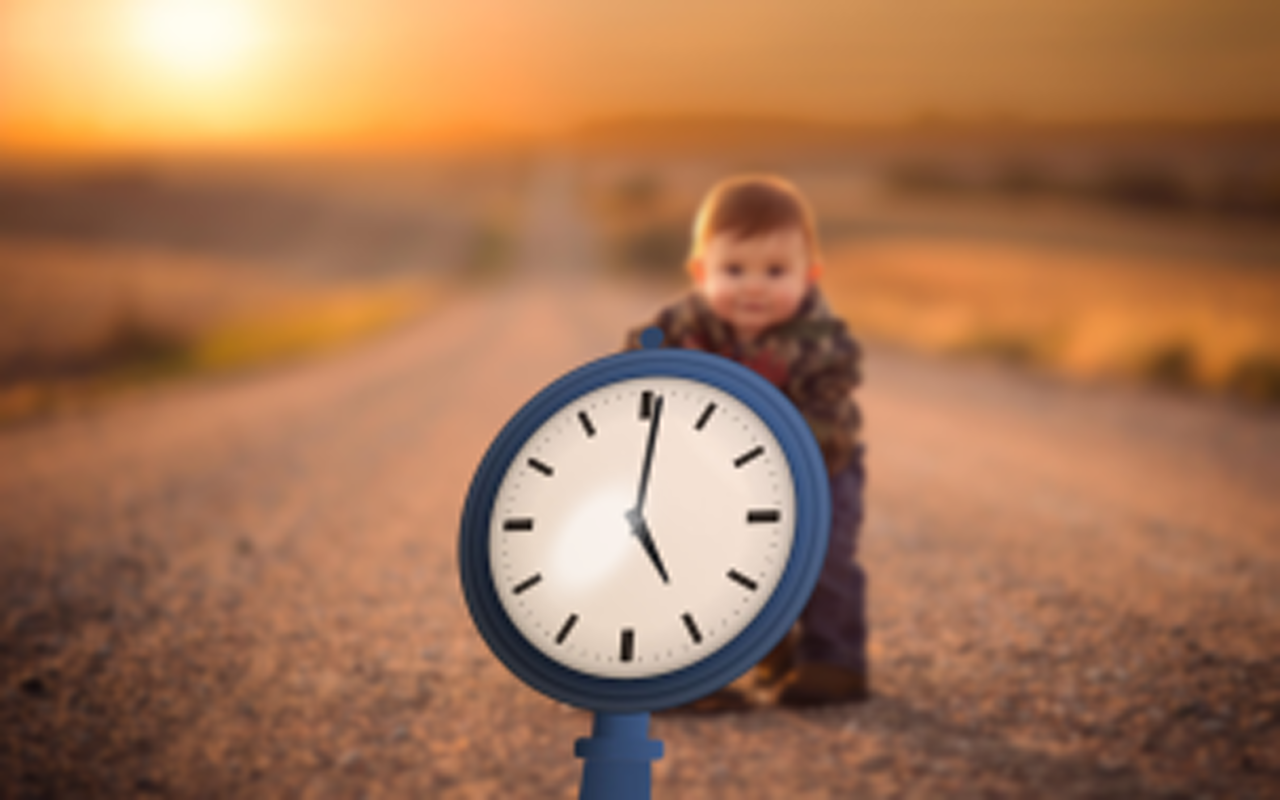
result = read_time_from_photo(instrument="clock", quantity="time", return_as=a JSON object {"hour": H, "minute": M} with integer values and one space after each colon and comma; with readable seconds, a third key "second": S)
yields {"hour": 5, "minute": 1}
